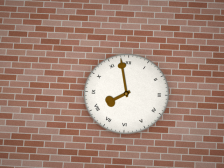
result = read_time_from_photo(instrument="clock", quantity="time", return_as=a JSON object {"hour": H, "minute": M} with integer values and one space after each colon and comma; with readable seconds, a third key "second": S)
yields {"hour": 7, "minute": 58}
